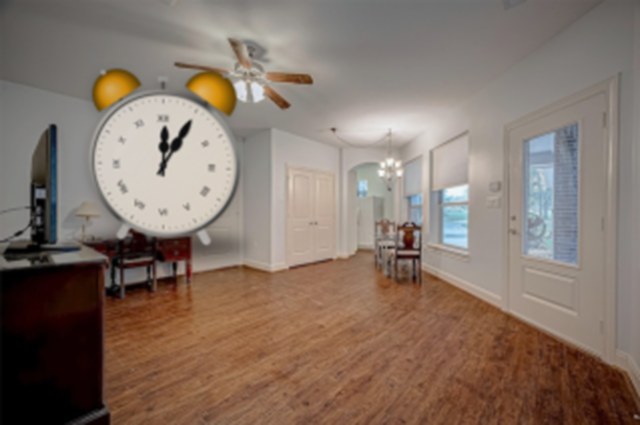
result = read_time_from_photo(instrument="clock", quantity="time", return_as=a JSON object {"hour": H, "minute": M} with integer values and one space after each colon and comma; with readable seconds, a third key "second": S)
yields {"hour": 12, "minute": 5}
